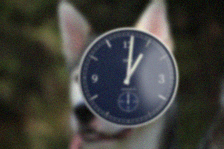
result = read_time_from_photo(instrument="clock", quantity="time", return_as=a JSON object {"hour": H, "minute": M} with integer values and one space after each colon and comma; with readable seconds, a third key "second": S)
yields {"hour": 1, "minute": 1}
